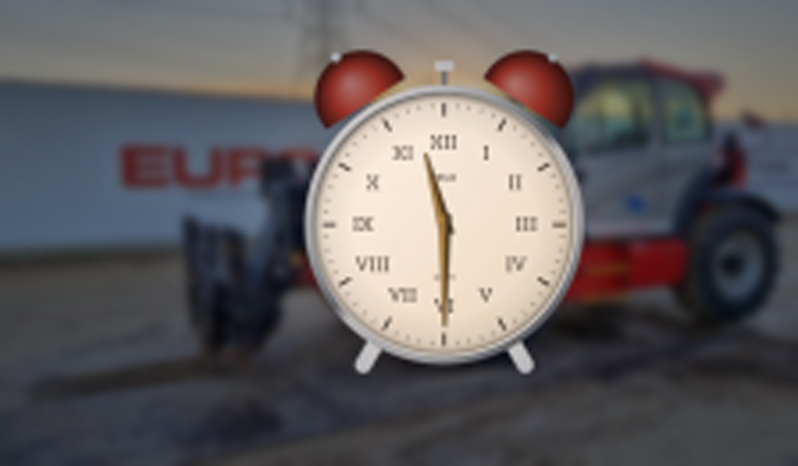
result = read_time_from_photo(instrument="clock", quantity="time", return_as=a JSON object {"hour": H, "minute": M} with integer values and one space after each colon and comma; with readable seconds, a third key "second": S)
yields {"hour": 11, "minute": 30}
